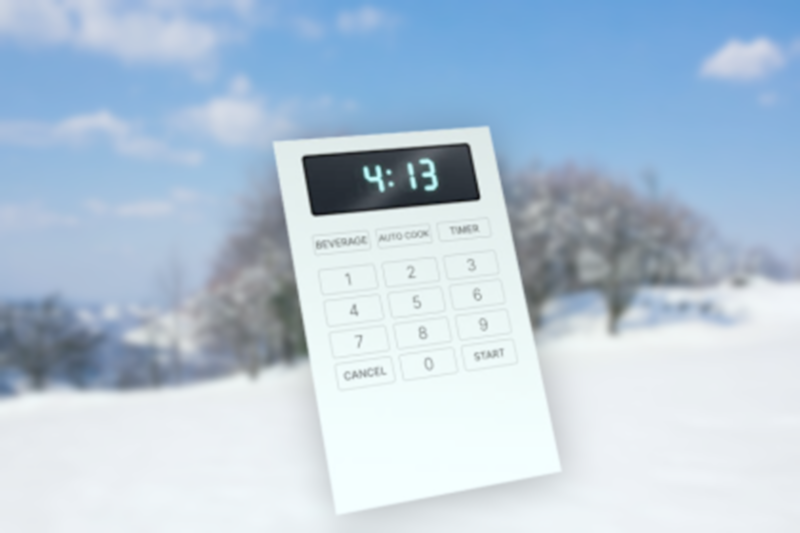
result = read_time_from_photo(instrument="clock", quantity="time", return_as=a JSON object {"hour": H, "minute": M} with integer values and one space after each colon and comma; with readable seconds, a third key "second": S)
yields {"hour": 4, "minute": 13}
